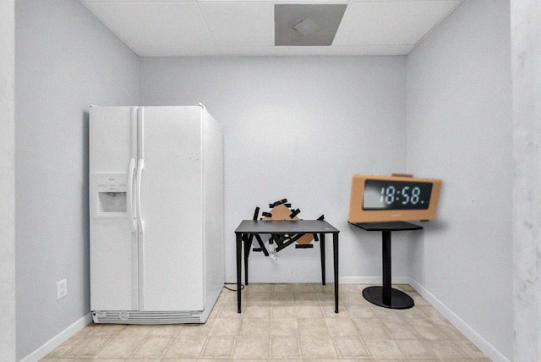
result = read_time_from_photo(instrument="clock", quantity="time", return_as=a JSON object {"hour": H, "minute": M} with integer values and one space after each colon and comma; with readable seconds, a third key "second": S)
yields {"hour": 18, "minute": 58}
